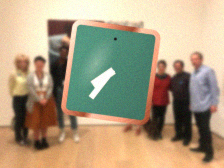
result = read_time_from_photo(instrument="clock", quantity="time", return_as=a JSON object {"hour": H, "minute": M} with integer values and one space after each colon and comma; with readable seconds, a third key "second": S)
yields {"hour": 7, "minute": 35}
